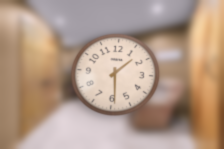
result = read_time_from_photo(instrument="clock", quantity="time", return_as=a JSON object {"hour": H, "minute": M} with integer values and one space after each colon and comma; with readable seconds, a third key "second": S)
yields {"hour": 1, "minute": 29}
